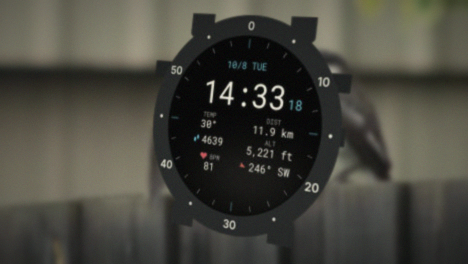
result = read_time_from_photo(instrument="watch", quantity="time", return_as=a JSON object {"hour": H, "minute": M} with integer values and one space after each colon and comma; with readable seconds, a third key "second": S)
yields {"hour": 14, "minute": 33, "second": 18}
